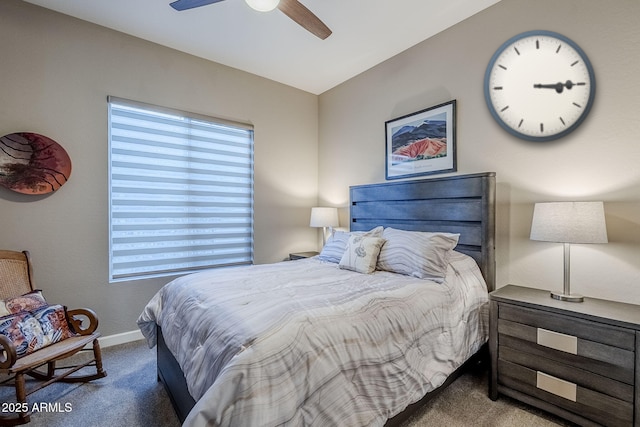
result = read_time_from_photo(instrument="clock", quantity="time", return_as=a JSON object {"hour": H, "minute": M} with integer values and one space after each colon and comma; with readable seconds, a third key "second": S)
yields {"hour": 3, "minute": 15}
